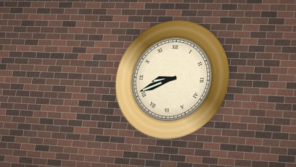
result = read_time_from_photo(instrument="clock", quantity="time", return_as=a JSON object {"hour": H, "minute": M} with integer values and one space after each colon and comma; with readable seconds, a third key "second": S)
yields {"hour": 8, "minute": 41}
